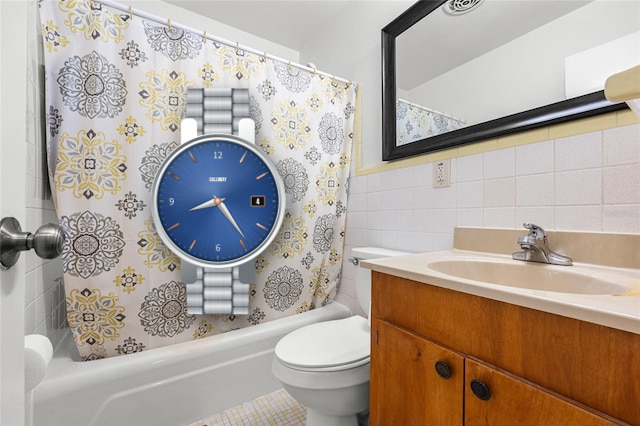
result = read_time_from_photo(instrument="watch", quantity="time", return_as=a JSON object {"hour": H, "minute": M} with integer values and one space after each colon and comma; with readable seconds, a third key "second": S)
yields {"hour": 8, "minute": 24}
